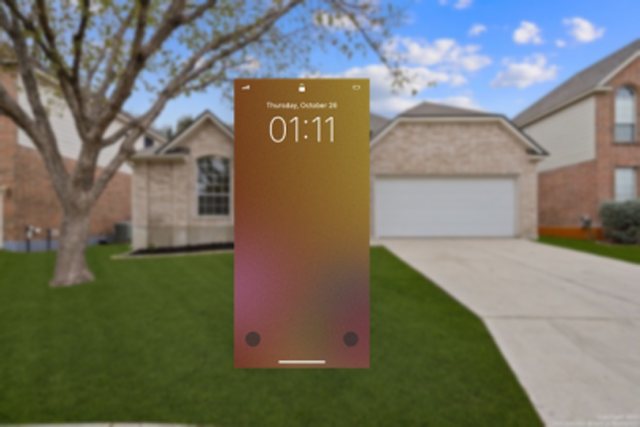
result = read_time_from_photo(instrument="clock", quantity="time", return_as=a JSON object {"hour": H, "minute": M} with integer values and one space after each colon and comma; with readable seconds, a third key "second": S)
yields {"hour": 1, "minute": 11}
